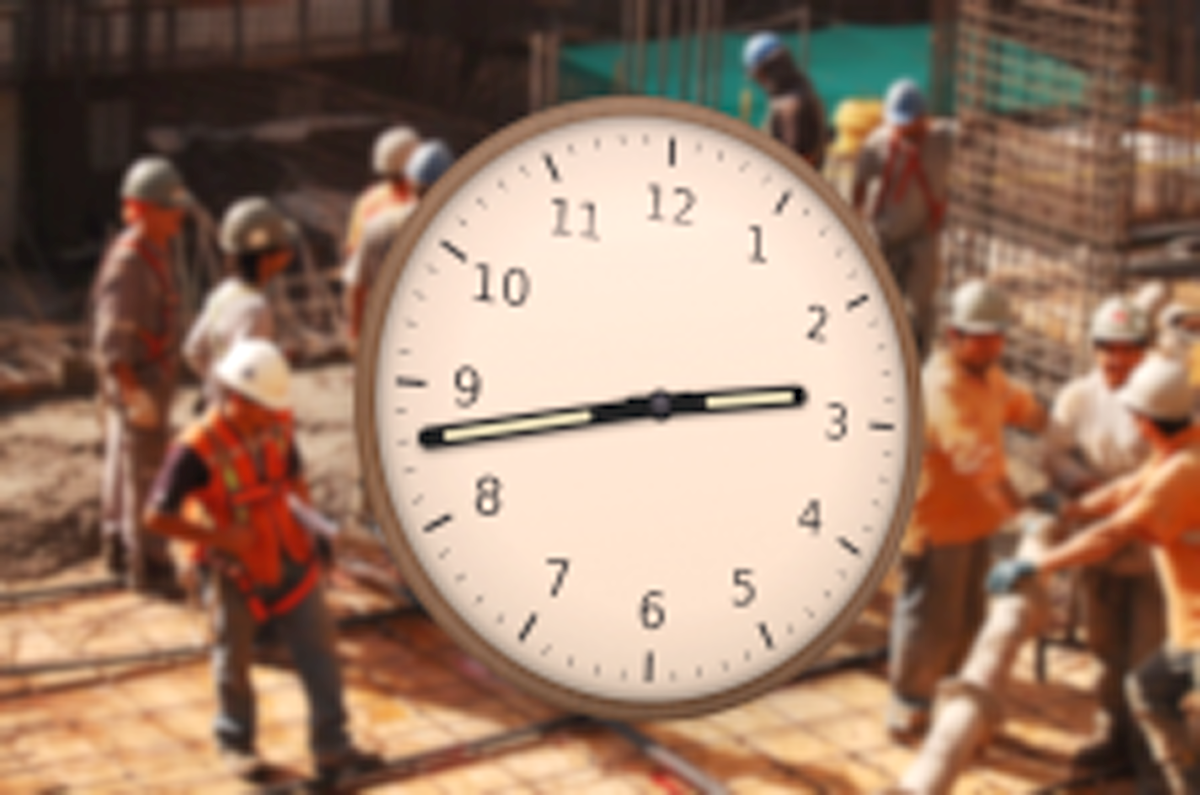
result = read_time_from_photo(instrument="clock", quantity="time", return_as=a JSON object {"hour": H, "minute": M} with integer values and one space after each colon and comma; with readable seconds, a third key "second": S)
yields {"hour": 2, "minute": 43}
